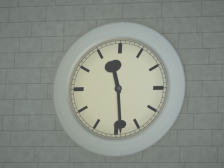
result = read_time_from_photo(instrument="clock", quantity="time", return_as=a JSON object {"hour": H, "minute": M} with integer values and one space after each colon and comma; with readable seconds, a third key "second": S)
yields {"hour": 11, "minute": 29}
